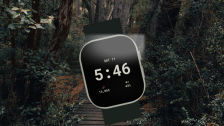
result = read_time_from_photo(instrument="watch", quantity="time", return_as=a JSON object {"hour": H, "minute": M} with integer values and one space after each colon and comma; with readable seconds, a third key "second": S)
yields {"hour": 5, "minute": 46}
